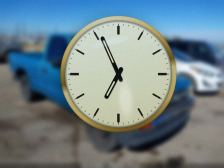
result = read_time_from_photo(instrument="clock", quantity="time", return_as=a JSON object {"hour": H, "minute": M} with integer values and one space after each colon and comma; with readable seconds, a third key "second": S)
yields {"hour": 6, "minute": 56}
